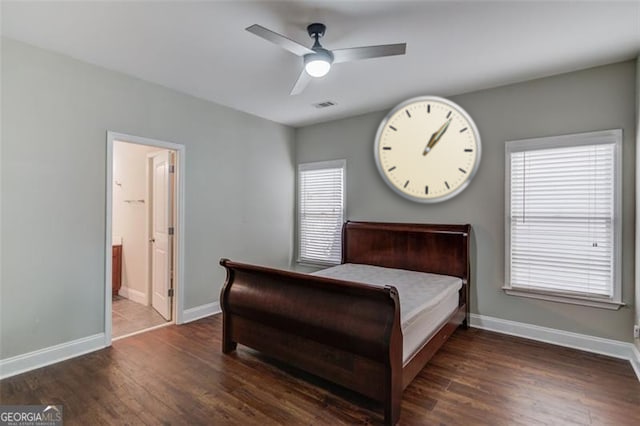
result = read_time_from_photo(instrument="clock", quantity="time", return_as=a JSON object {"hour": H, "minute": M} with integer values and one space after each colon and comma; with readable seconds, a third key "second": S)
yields {"hour": 1, "minute": 6}
